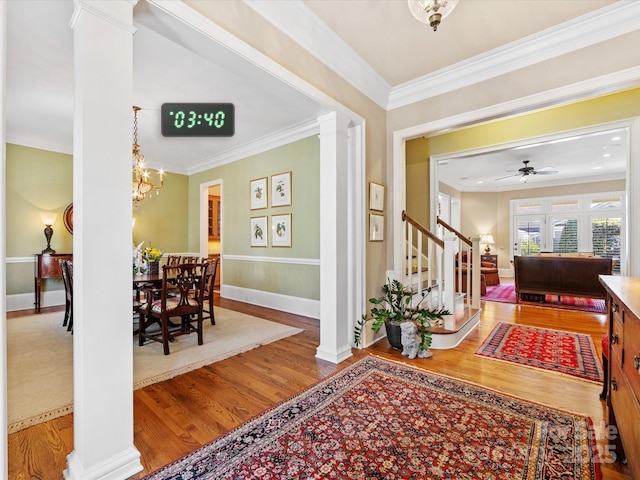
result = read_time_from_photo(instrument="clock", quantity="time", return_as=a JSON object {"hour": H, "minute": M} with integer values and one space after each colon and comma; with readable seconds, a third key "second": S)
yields {"hour": 3, "minute": 40}
